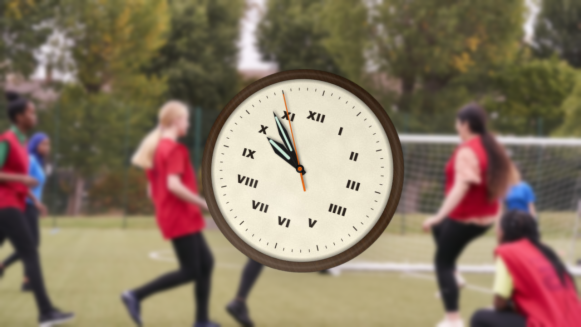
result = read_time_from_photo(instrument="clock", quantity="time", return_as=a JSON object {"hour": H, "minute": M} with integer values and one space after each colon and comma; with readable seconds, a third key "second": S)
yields {"hour": 9, "minute": 52, "second": 55}
